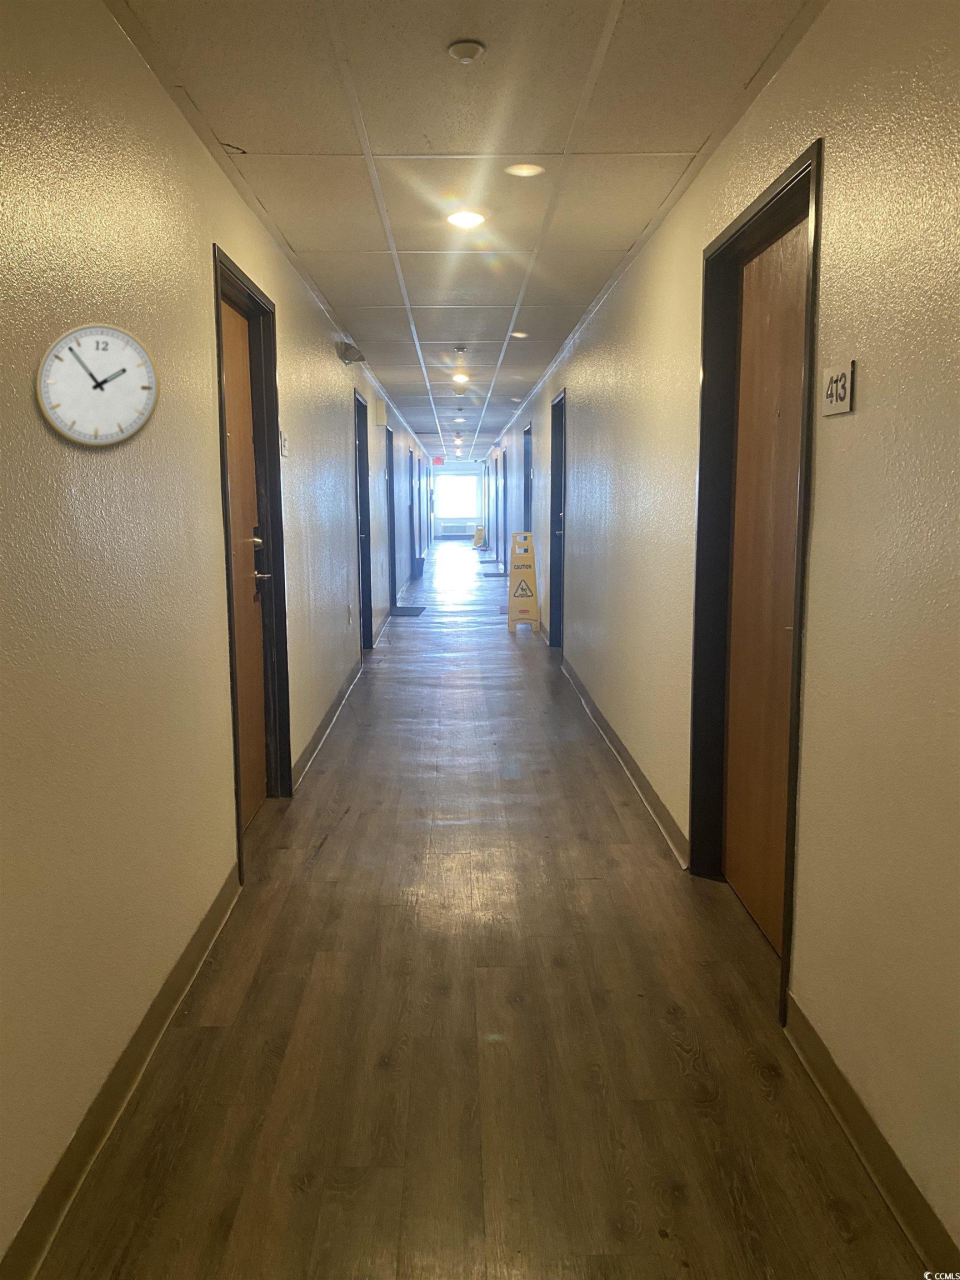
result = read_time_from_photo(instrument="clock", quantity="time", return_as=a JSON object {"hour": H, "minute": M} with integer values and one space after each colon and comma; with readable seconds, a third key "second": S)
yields {"hour": 1, "minute": 53}
